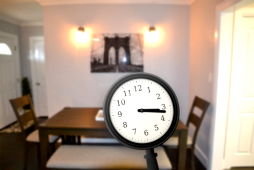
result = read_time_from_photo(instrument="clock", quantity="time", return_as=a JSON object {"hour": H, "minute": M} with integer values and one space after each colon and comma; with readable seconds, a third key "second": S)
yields {"hour": 3, "minute": 17}
